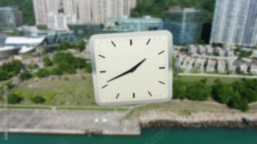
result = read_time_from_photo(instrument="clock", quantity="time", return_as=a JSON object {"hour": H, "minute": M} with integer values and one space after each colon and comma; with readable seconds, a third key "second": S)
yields {"hour": 1, "minute": 41}
